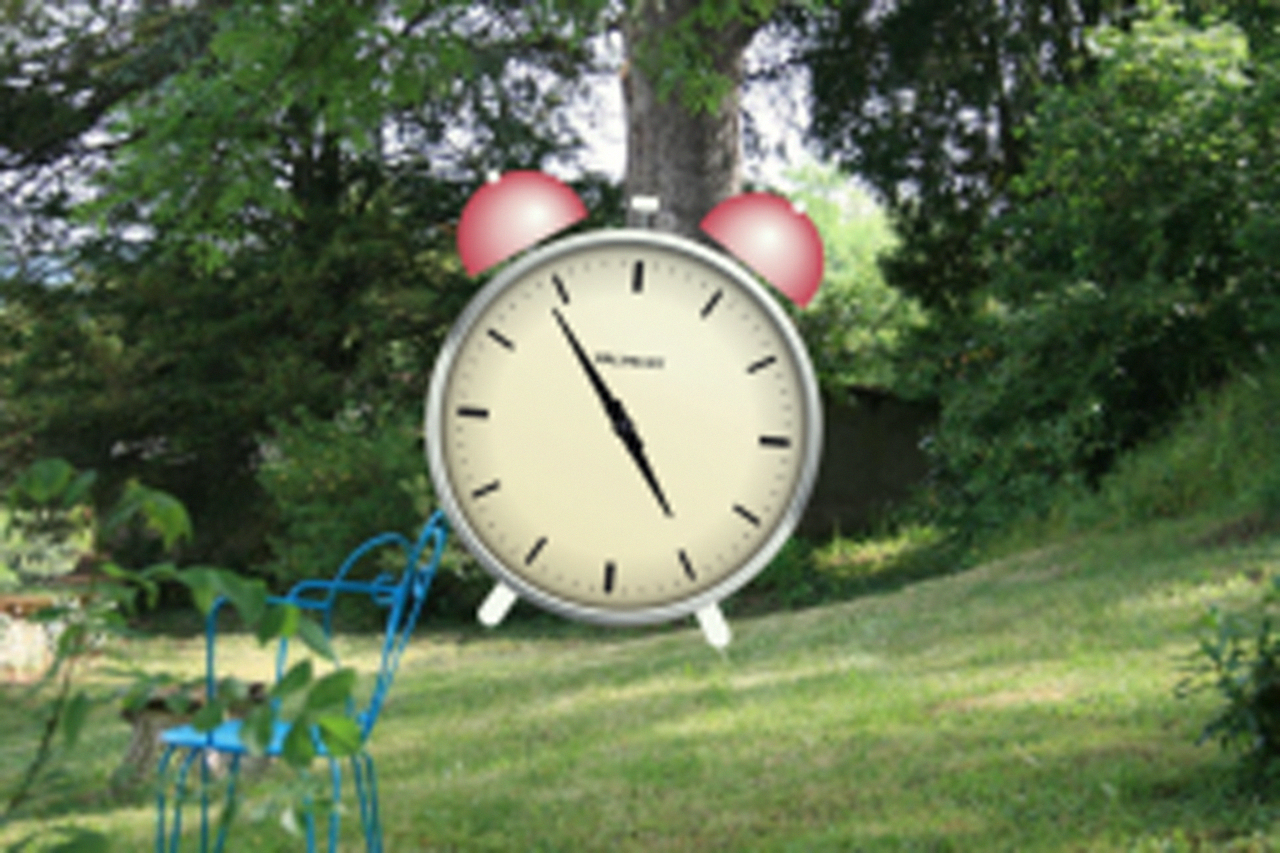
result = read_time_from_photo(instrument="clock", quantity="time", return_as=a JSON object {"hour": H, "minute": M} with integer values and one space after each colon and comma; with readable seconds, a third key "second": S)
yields {"hour": 4, "minute": 54}
